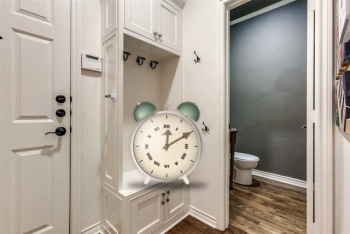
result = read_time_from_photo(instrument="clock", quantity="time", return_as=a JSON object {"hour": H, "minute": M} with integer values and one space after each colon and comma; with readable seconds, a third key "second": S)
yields {"hour": 12, "minute": 10}
